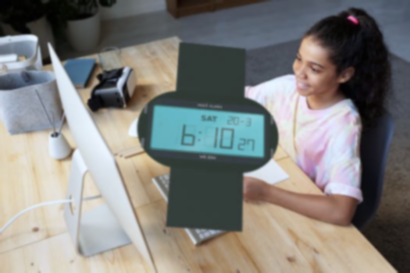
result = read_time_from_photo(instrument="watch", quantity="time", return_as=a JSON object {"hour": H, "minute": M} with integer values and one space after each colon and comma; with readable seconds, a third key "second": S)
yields {"hour": 6, "minute": 10, "second": 27}
